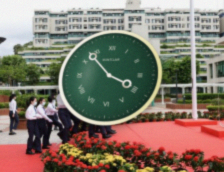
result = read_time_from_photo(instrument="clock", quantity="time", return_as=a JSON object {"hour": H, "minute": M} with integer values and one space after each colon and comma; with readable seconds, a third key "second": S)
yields {"hour": 3, "minute": 53}
